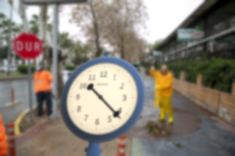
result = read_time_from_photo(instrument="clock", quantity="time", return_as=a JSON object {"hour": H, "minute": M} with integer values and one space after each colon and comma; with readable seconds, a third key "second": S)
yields {"hour": 10, "minute": 22}
